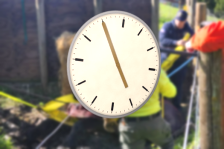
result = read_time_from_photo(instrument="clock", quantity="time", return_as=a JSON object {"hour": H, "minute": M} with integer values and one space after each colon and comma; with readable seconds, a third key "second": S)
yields {"hour": 4, "minute": 55}
